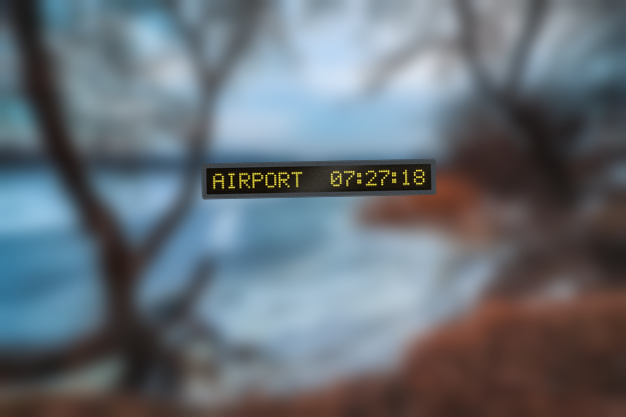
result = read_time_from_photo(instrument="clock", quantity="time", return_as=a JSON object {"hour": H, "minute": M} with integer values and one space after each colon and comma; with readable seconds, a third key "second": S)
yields {"hour": 7, "minute": 27, "second": 18}
